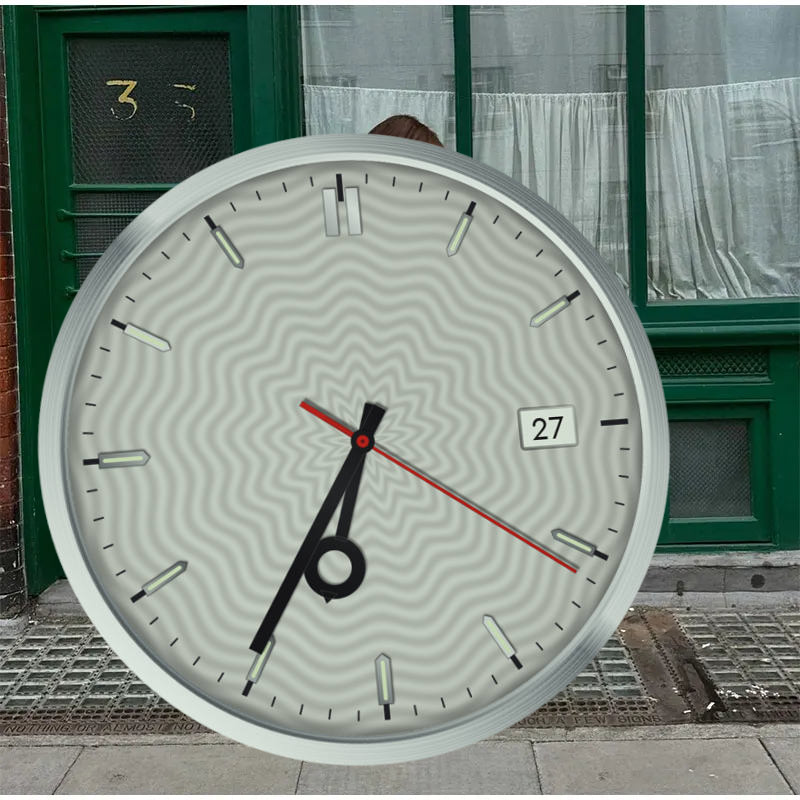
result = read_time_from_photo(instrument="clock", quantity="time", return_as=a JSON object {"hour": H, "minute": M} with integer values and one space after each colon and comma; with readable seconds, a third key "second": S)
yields {"hour": 6, "minute": 35, "second": 21}
